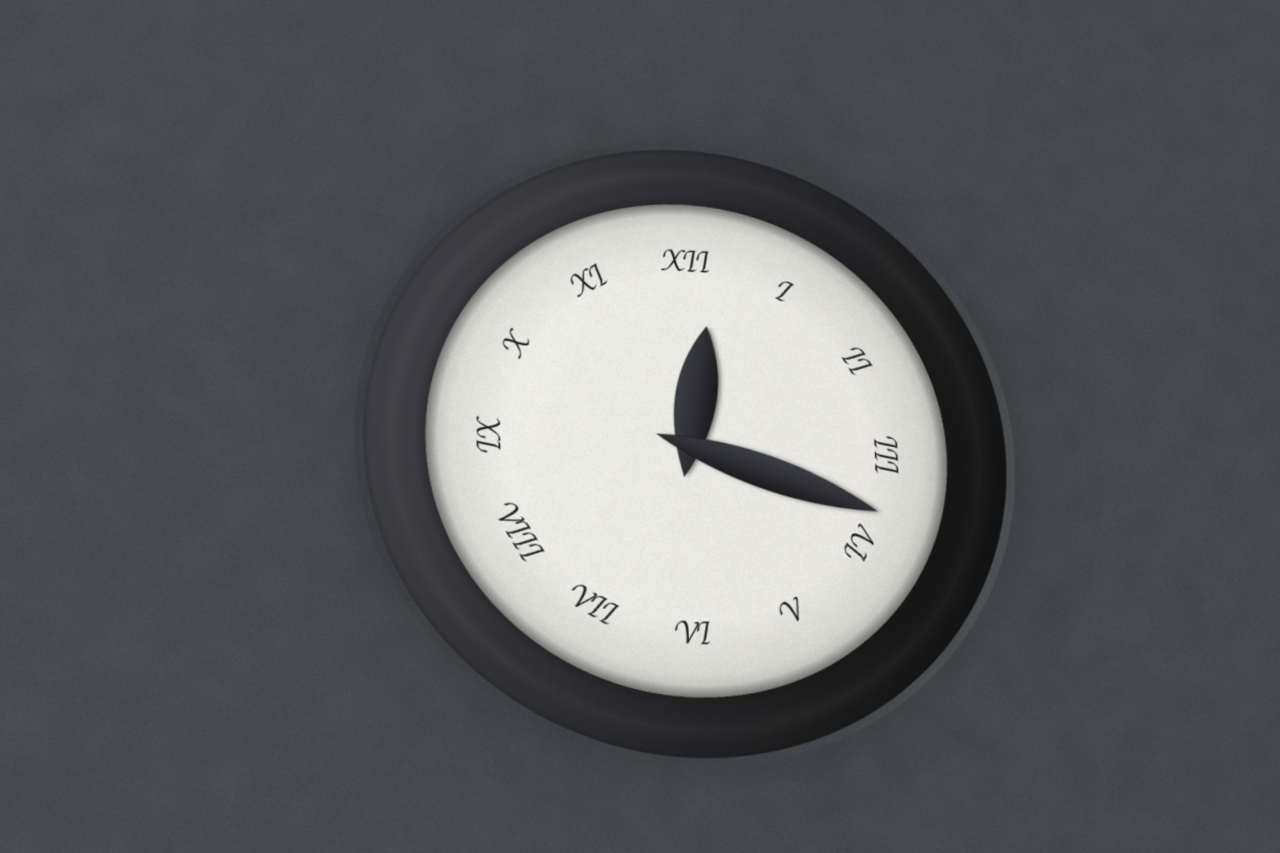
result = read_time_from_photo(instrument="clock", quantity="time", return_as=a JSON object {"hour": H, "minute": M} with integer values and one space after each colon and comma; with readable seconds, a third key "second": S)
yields {"hour": 12, "minute": 18}
